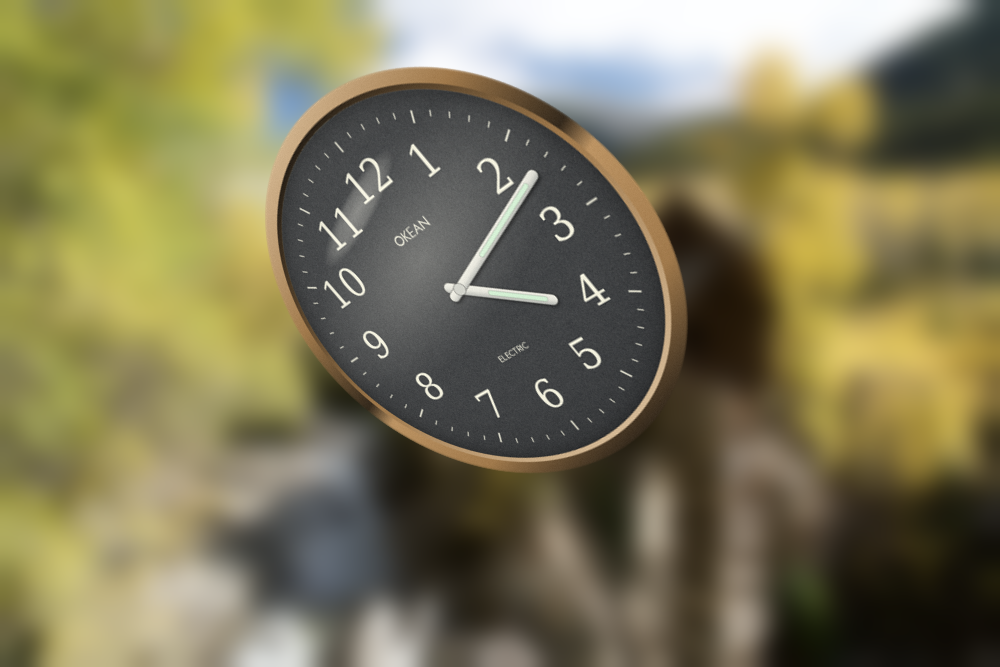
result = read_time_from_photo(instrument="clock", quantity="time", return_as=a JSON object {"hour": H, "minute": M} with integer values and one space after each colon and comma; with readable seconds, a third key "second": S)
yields {"hour": 4, "minute": 12}
